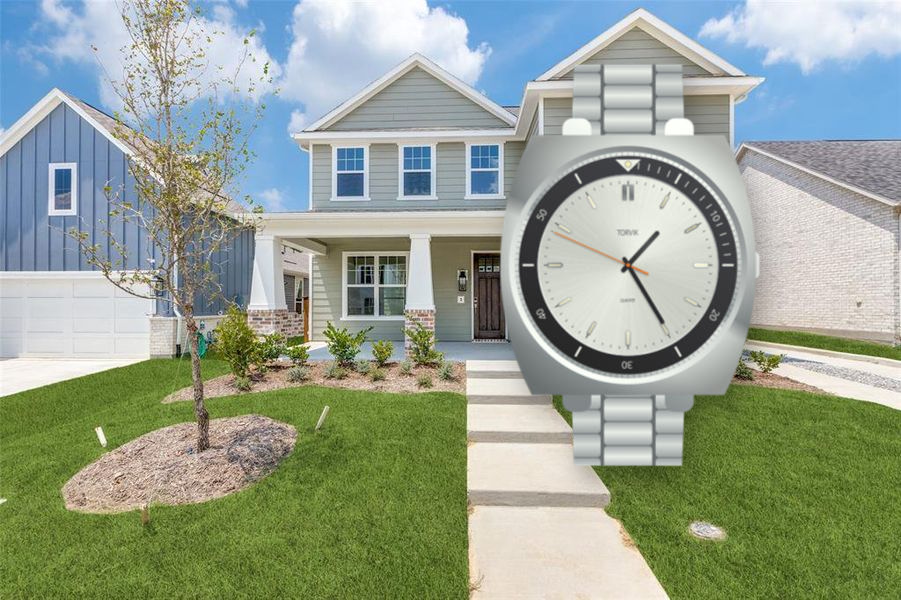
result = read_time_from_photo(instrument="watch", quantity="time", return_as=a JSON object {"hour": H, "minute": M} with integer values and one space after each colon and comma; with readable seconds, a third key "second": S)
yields {"hour": 1, "minute": 24, "second": 49}
